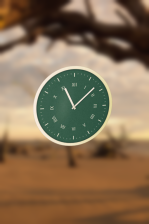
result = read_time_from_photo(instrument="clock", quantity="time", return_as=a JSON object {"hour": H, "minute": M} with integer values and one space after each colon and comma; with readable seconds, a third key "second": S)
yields {"hour": 11, "minute": 8}
